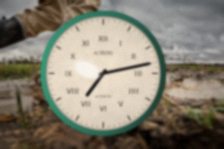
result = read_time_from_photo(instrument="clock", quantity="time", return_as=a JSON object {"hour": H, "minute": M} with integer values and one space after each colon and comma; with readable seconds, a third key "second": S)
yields {"hour": 7, "minute": 13}
